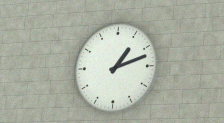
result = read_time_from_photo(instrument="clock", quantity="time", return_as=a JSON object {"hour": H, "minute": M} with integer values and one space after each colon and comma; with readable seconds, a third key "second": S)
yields {"hour": 1, "minute": 12}
